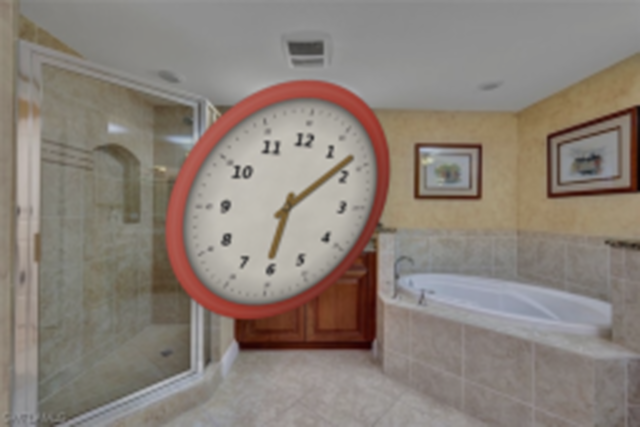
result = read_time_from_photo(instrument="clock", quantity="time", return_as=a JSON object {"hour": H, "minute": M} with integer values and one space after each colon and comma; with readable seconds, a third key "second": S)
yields {"hour": 6, "minute": 8}
